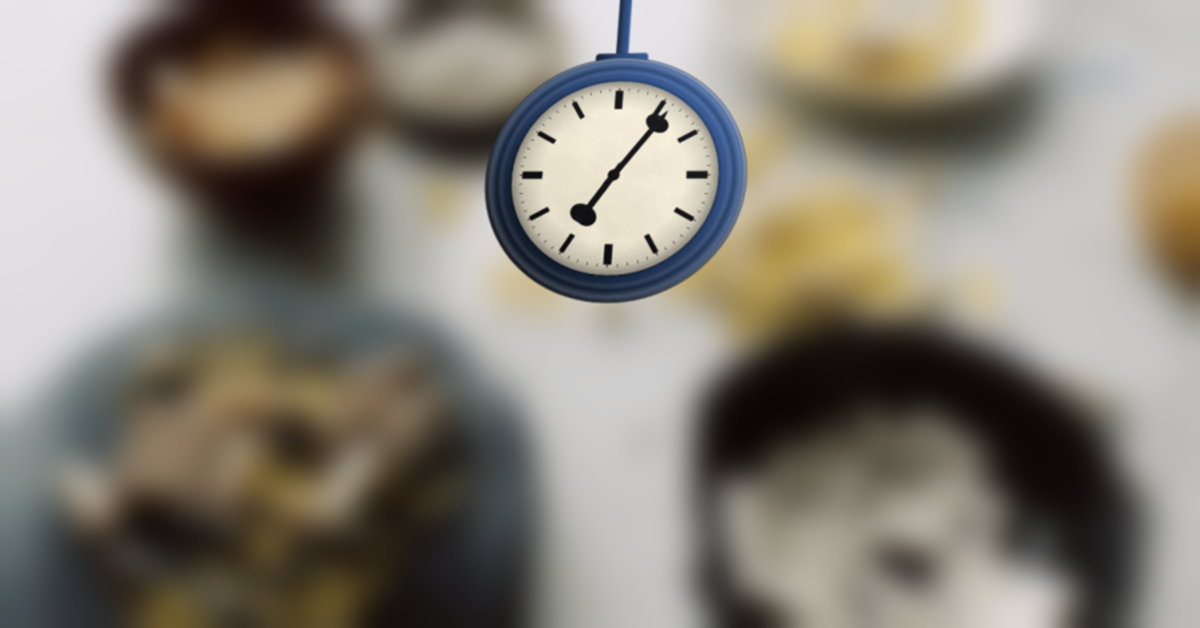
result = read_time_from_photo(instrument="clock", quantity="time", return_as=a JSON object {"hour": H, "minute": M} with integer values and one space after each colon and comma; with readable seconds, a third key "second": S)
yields {"hour": 7, "minute": 6}
